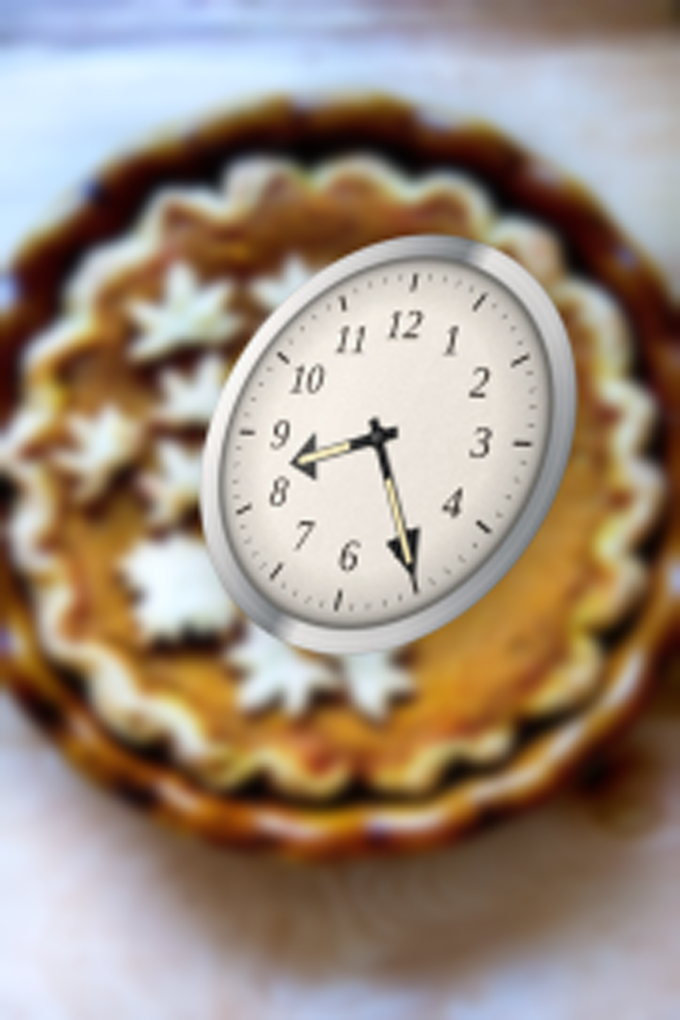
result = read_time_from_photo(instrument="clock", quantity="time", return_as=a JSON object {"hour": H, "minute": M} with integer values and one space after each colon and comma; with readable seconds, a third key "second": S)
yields {"hour": 8, "minute": 25}
